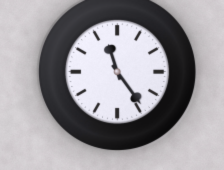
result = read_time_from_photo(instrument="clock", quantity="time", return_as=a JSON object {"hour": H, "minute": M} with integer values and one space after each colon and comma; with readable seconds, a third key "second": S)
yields {"hour": 11, "minute": 24}
